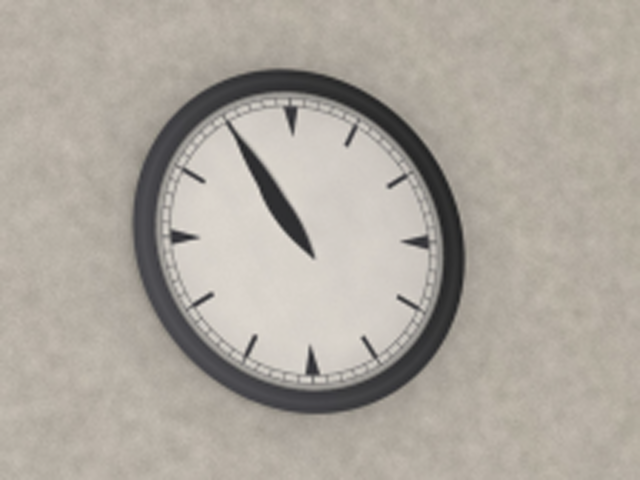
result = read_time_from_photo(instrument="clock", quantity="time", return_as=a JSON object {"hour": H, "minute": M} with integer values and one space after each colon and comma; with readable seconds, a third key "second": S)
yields {"hour": 10, "minute": 55}
